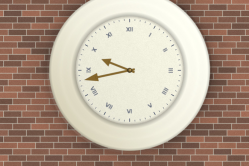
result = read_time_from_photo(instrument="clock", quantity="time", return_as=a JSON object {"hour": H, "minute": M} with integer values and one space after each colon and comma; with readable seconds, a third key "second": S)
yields {"hour": 9, "minute": 43}
